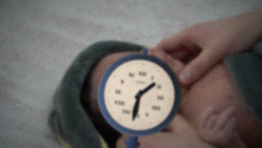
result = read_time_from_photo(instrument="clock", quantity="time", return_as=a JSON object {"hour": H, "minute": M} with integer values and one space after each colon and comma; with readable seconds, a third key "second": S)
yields {"hour": 1, "minute": 31}
